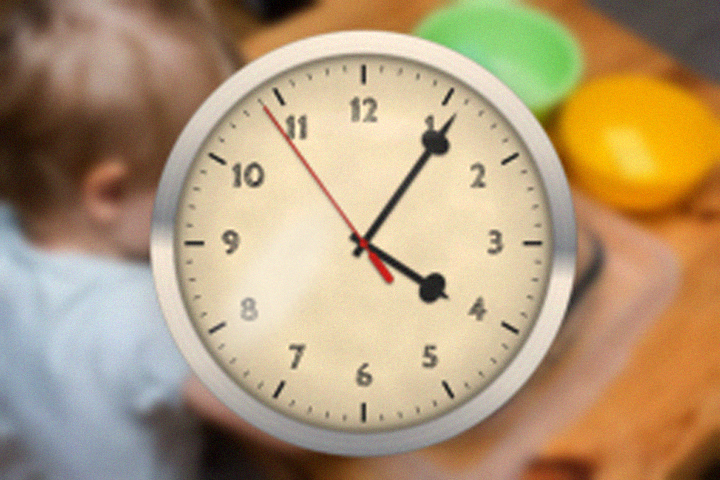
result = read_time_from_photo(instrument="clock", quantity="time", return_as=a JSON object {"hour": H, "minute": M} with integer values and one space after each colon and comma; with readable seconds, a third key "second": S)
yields {"hour": 4, "minute": 5, "second": 54}
